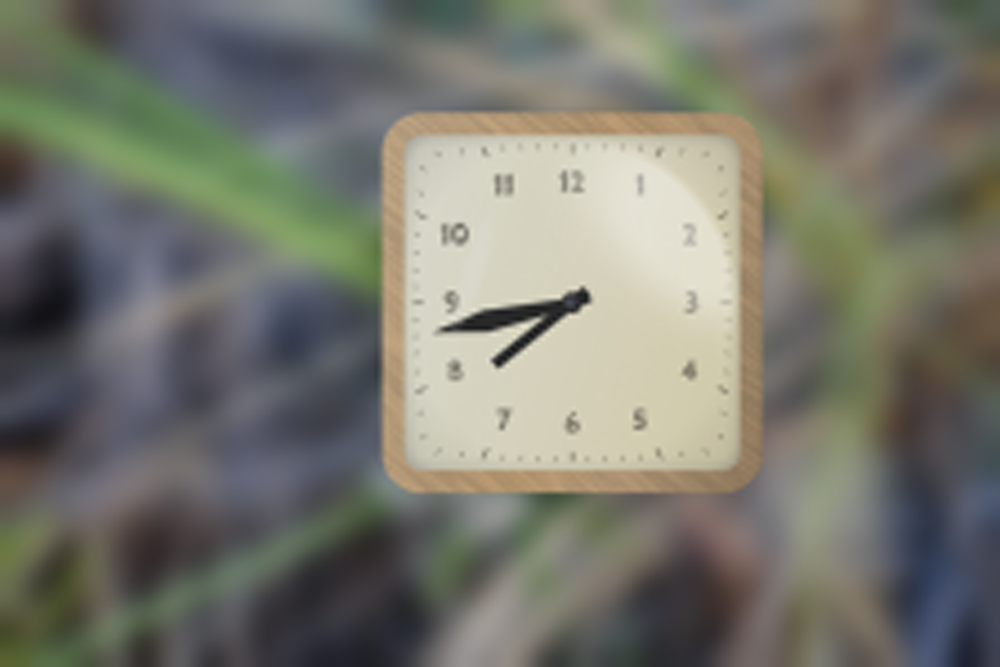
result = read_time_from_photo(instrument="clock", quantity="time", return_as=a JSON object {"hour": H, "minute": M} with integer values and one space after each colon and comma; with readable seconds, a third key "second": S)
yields {"hour": 7, "minute": 43}
